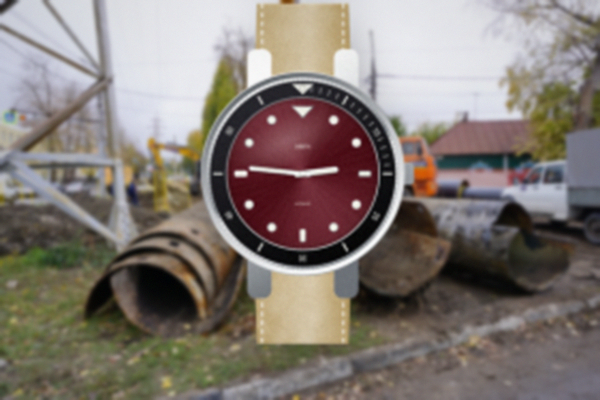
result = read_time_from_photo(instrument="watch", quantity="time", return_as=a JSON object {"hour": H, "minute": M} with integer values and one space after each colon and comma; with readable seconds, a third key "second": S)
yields {"hour": 2, "minute": 46}
